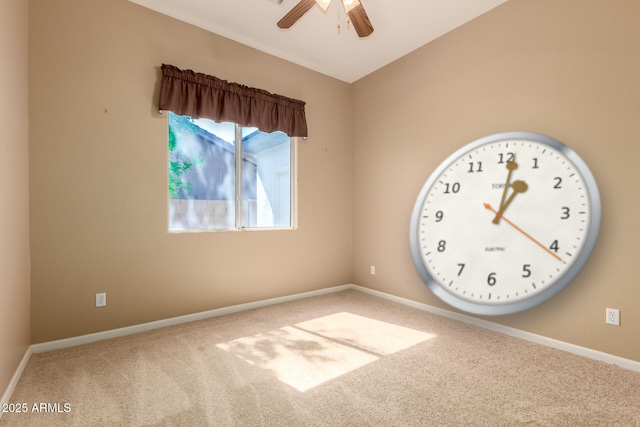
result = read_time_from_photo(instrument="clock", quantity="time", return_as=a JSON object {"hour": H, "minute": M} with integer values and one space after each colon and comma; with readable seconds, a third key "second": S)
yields {"hour": 1, "minute": 1, "second": 21}
